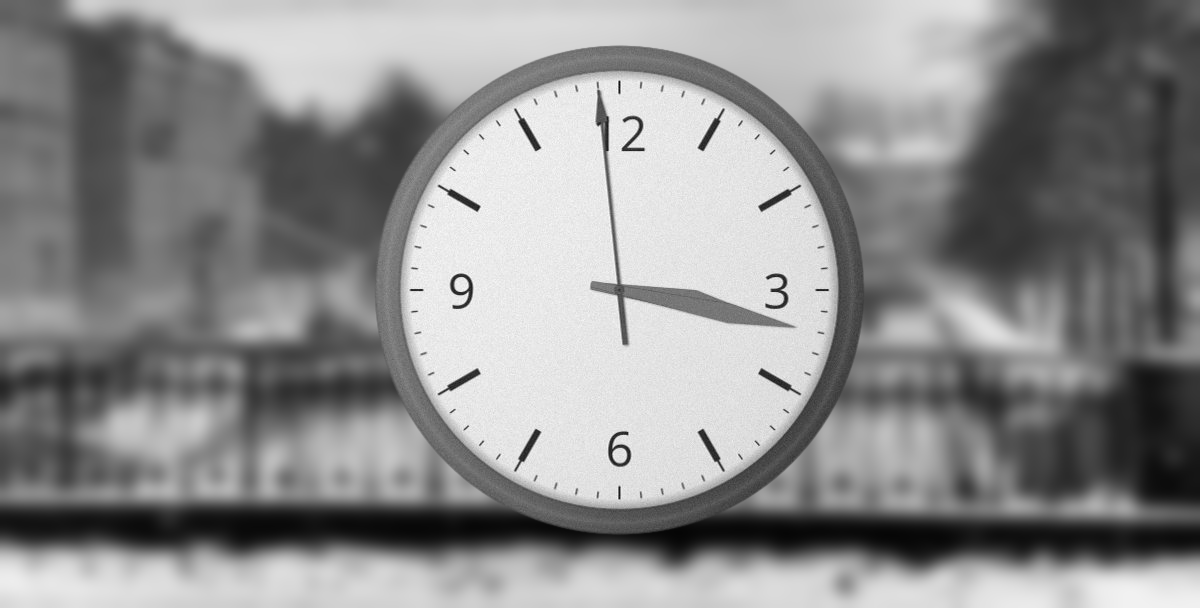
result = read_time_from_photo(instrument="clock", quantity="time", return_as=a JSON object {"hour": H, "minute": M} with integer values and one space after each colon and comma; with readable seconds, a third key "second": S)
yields {"hour": 3, "minute": 16, "second": 59}
